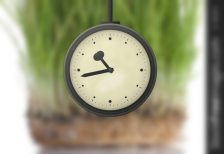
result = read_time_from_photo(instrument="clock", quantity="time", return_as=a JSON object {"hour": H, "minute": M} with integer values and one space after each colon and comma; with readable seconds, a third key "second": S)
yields {"hour": 10, "minute": 43}
